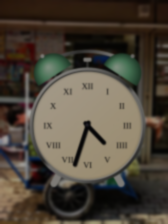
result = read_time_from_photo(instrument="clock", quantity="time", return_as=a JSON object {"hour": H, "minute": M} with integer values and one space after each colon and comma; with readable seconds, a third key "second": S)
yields {"hour": 4, "minute": 33}
